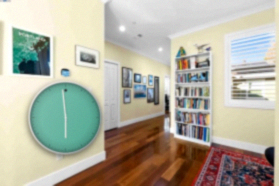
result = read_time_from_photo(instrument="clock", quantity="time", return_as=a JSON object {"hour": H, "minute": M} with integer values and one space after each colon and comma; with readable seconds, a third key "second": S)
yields {"hour": 5, "minute": 59}
